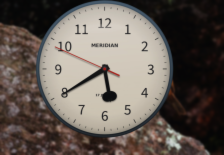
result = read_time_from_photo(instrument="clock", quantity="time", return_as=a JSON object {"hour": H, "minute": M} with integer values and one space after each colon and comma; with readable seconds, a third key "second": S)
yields {"hour": 5, "minute": 39, "second": 49}
